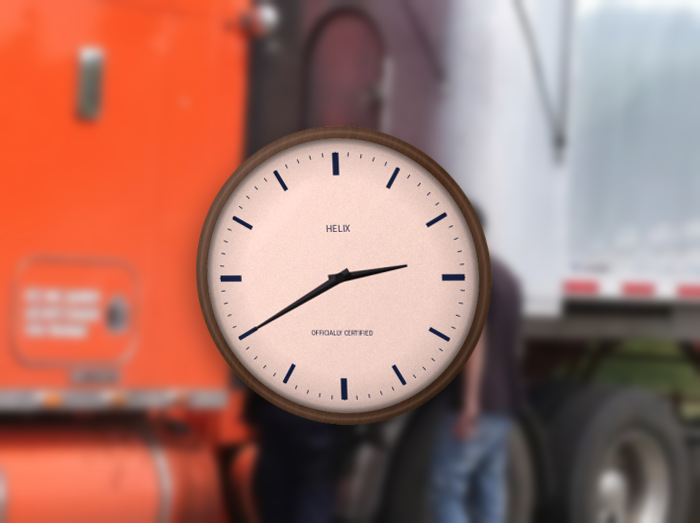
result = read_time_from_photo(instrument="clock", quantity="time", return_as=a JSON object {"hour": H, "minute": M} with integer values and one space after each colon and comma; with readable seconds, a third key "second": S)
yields {"hour": 2, "minute": 40}
